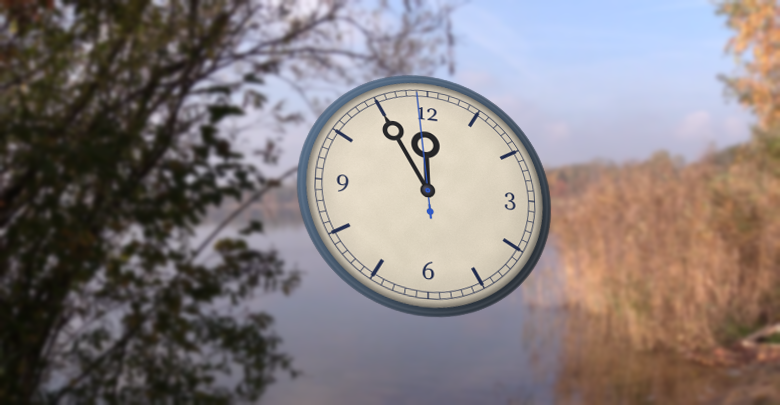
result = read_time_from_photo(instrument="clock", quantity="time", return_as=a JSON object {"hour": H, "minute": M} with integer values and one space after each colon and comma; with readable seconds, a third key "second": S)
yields {"hour": 11, "minute": 54, "second": 59}
